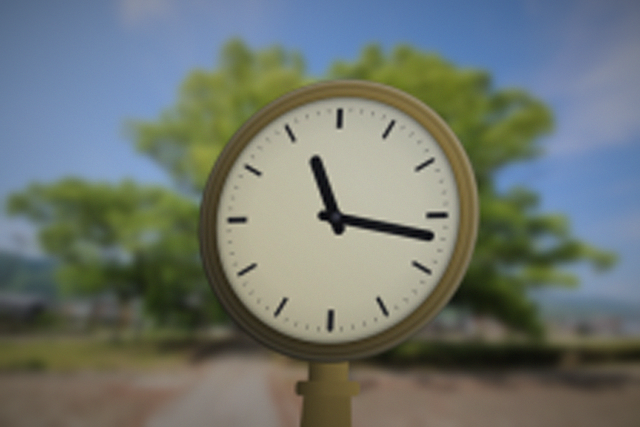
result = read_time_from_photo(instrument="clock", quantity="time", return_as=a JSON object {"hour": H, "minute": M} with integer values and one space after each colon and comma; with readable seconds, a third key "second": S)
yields {"hour": 11, "minute": 17}
